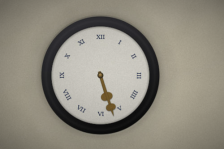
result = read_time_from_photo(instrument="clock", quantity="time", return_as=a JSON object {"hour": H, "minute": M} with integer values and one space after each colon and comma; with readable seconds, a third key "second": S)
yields {"hour": 5, "minute": 27}
